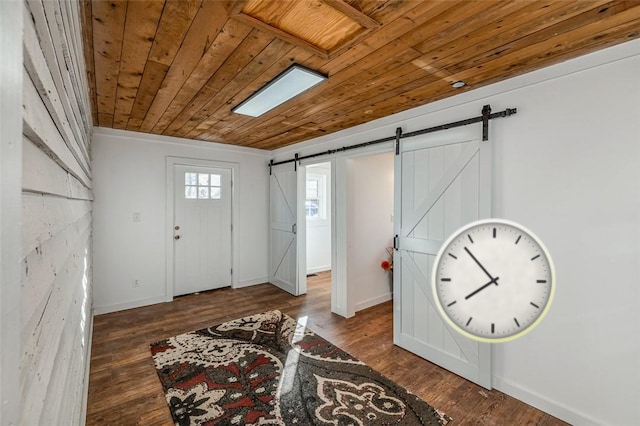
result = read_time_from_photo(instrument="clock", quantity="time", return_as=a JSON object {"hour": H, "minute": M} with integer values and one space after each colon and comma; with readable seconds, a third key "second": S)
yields {"hour": 7, "minute": 53}
